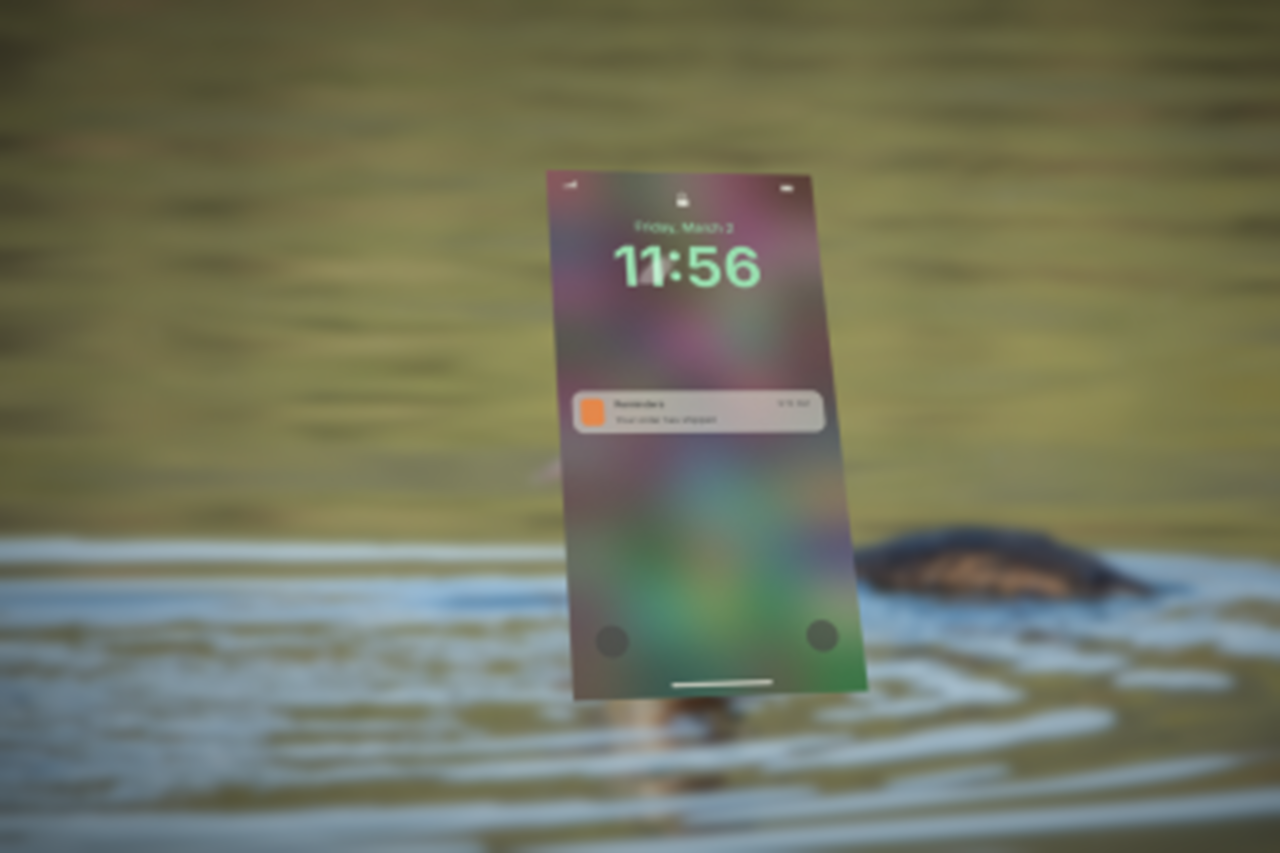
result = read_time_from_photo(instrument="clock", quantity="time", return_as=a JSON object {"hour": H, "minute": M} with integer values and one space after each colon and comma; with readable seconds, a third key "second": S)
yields {"hour": 11, "minute": 56}
